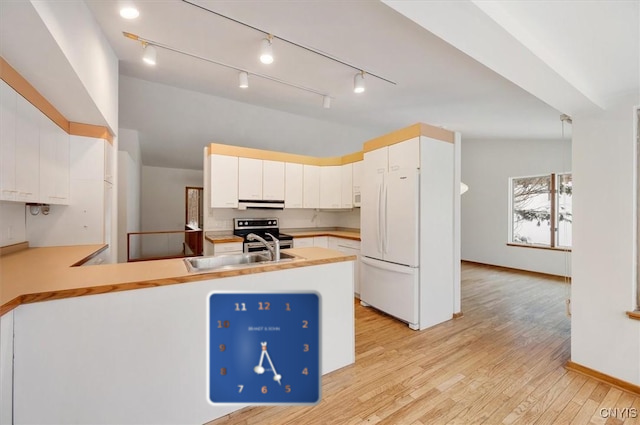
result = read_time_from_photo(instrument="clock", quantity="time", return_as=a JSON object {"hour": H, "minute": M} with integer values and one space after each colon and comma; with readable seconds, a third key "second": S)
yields {"hour": 6, "minute": 26}
